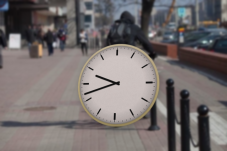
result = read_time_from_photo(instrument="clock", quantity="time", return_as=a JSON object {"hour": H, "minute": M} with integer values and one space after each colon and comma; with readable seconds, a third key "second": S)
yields {"hour": 9, "minute": 42}
